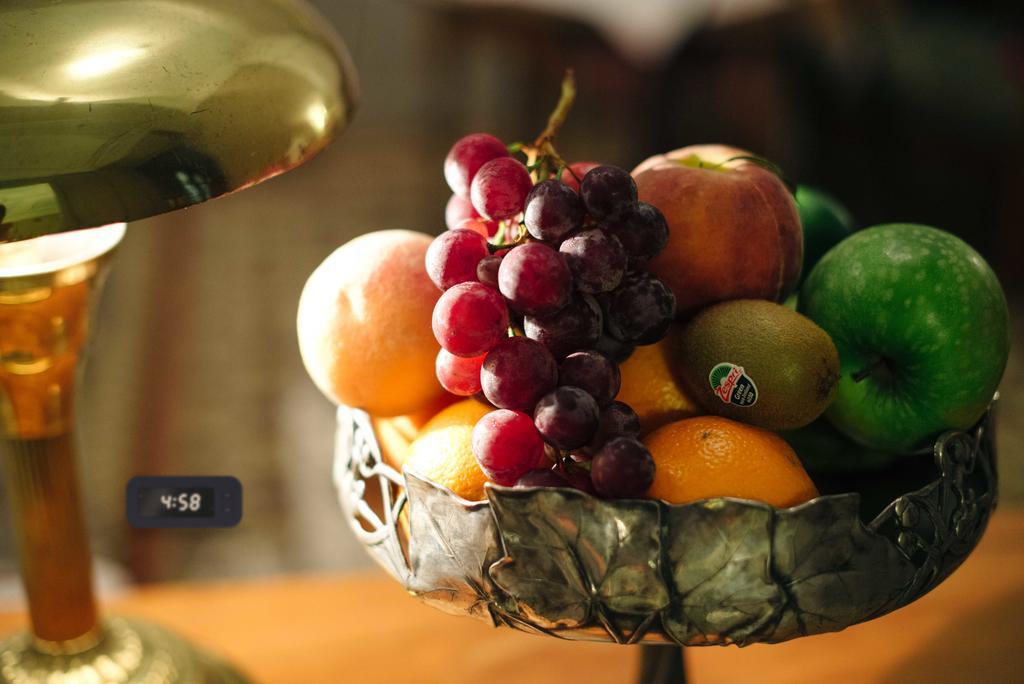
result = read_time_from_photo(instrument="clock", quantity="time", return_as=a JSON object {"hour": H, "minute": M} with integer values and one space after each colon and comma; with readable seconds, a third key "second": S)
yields {"hour": 4, "minute": 58}
